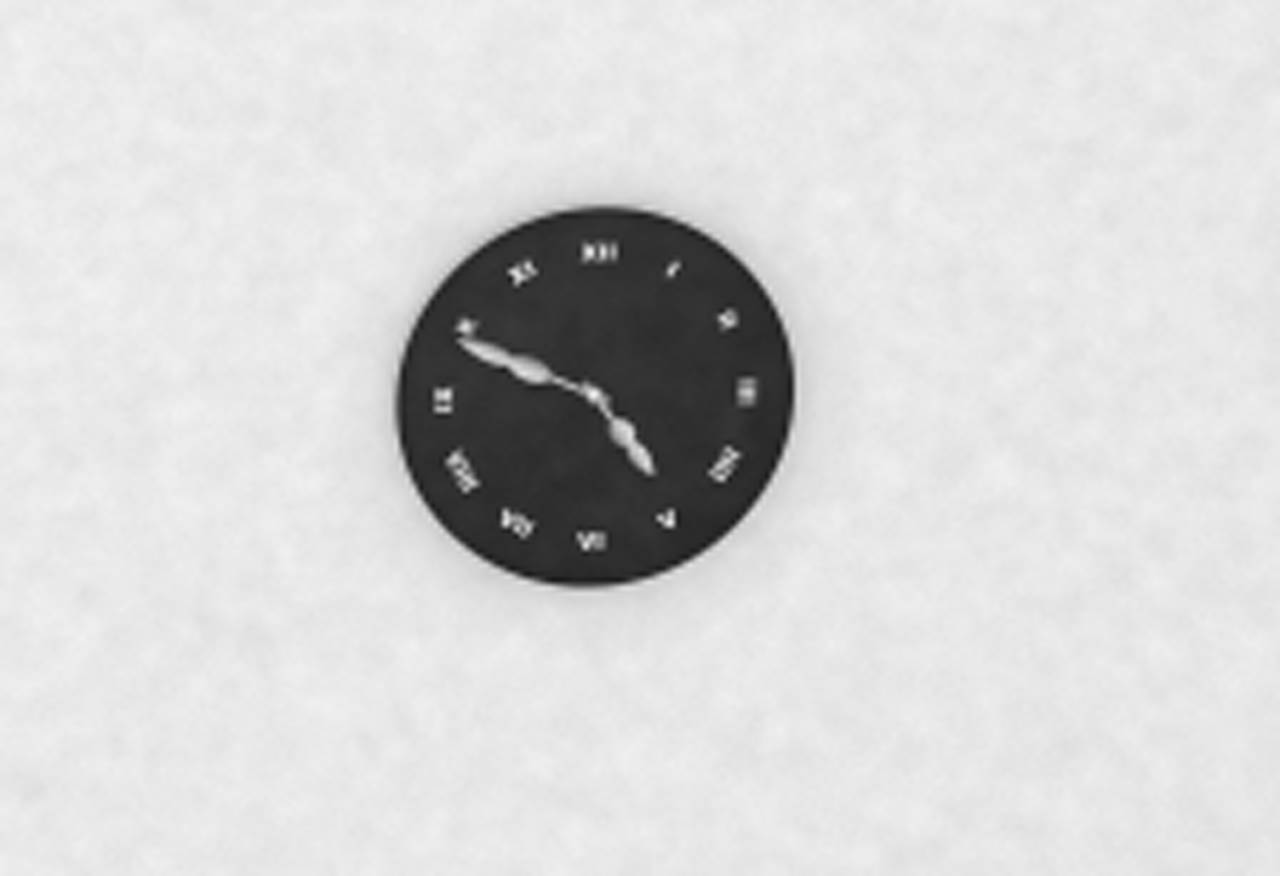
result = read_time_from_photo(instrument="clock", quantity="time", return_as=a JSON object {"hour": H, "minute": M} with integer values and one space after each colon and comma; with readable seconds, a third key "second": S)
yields {"hour": 4, "minute": 49}
